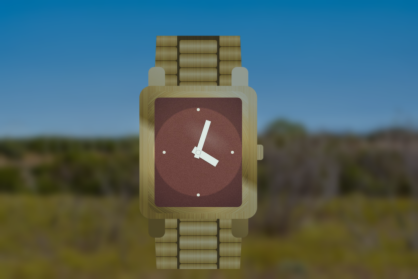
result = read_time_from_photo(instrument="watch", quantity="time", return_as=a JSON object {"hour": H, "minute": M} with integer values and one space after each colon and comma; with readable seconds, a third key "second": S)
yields {"hour": 4, "minute": 3}
